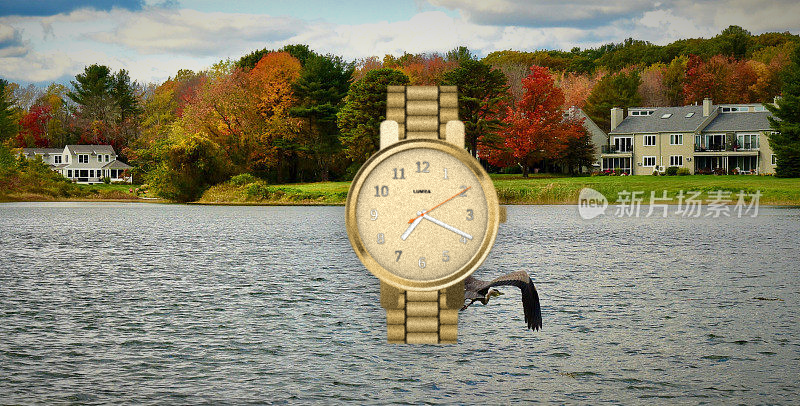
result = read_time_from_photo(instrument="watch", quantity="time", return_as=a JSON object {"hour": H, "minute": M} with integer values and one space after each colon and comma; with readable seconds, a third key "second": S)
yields {"hour": 7, "minute": 19, "second": 10}
